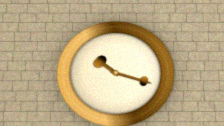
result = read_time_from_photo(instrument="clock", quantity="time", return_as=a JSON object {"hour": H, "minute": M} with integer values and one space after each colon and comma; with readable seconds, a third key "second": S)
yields {"hour": 10, "minute": 18}
